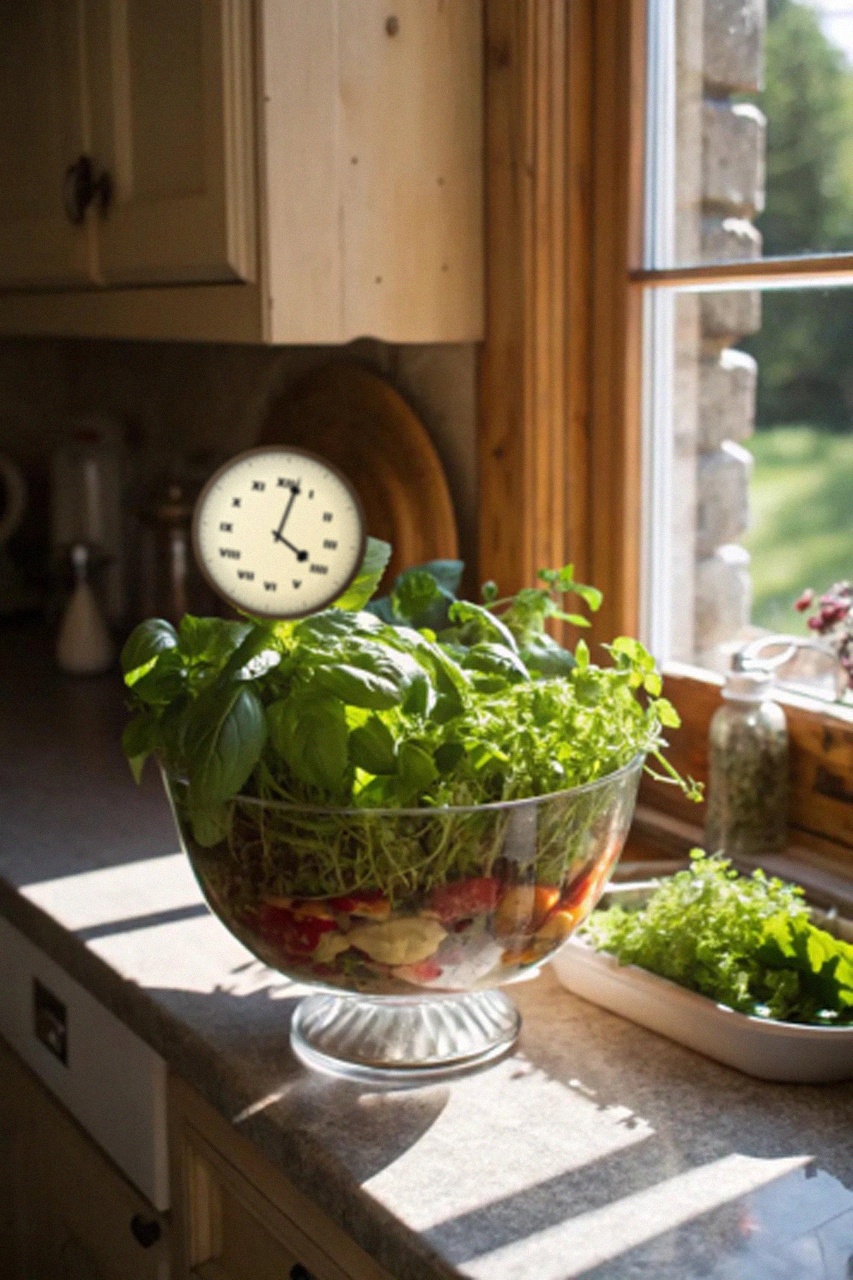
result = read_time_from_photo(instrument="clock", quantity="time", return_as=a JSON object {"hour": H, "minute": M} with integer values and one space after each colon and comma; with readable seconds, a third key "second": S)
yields {"hour": 4, "minute": 2}
